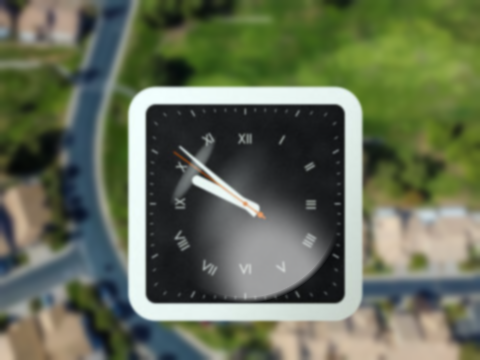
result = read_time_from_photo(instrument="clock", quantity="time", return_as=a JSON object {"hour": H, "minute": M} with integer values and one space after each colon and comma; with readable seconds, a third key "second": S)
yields {"hour": 9, "minute": 51, "second": 51}
